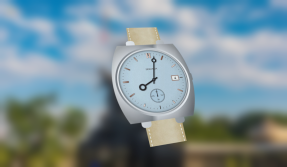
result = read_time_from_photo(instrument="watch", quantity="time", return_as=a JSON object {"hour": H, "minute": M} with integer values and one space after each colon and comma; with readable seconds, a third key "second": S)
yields {"hour": 8, "minute": 2}
